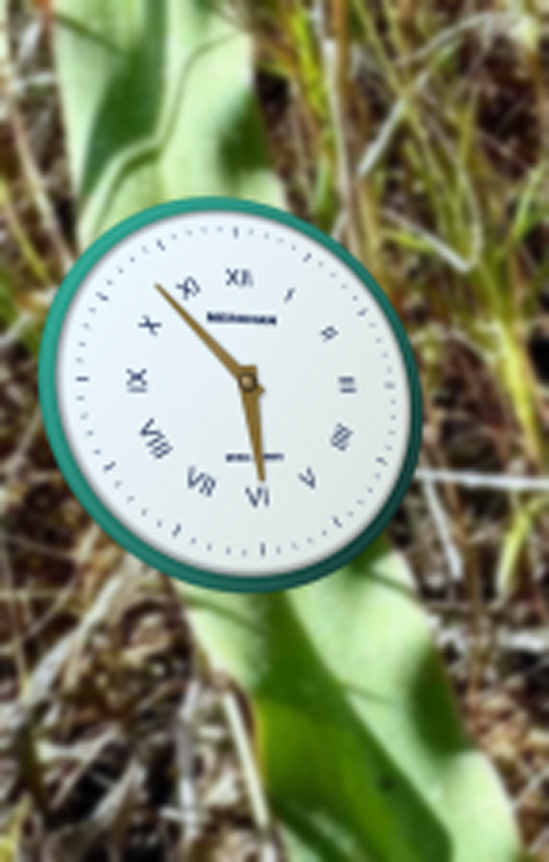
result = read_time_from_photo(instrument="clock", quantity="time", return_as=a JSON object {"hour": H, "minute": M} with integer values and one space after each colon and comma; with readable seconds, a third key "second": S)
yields {"hour": 5, "minute": 53}
